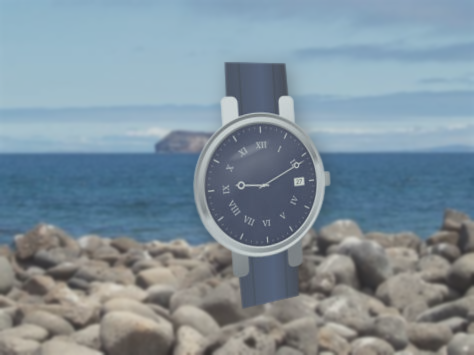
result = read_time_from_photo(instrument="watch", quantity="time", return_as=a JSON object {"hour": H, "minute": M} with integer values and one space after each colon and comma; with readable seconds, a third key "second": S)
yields {"hour": 9, "minute": 11}
